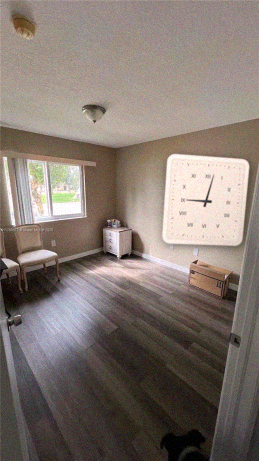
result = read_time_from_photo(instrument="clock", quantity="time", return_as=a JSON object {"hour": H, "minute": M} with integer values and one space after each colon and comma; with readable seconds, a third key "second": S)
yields {"hour": 9, "minute": 2}
